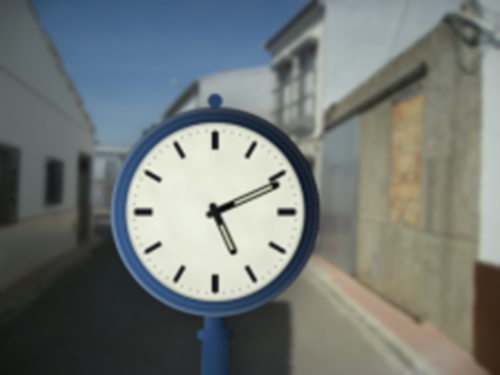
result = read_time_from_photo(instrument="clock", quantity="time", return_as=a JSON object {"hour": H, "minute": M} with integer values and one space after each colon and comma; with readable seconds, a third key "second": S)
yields {"hour": 5, "minute": 11}
